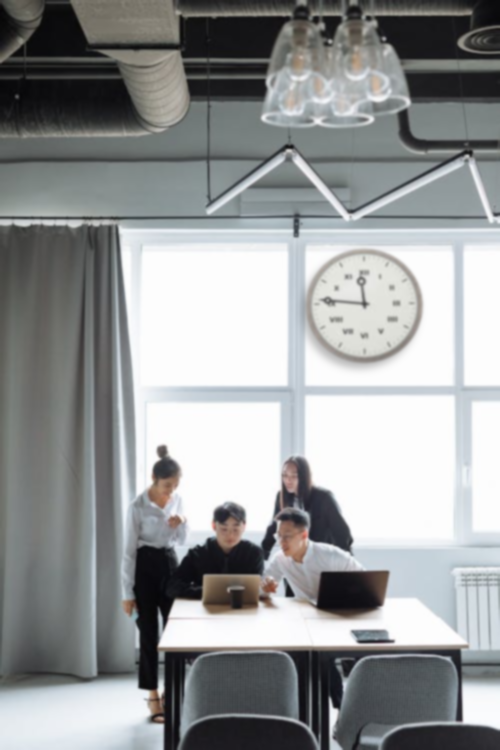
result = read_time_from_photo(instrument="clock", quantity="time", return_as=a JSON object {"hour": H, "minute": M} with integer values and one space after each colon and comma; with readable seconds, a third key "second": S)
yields {"hour": 11, "minute": 46}
